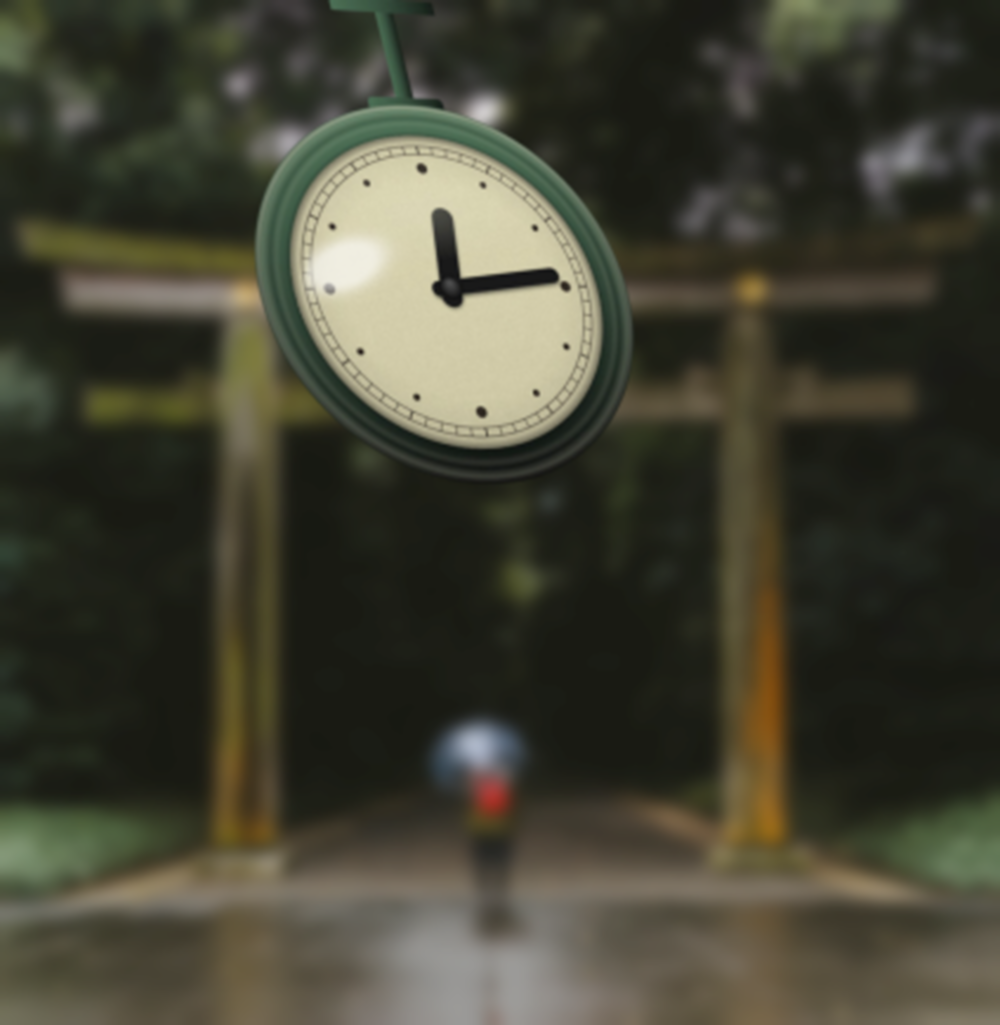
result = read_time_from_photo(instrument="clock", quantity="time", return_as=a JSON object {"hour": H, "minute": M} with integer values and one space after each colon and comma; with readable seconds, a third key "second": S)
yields {"hour": 12, "minute": 14}
